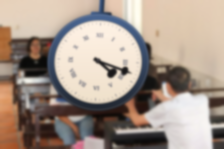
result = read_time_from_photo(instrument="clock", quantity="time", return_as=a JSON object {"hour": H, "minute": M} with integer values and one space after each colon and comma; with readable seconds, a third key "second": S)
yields {"hour": 4, "minute": 18}
